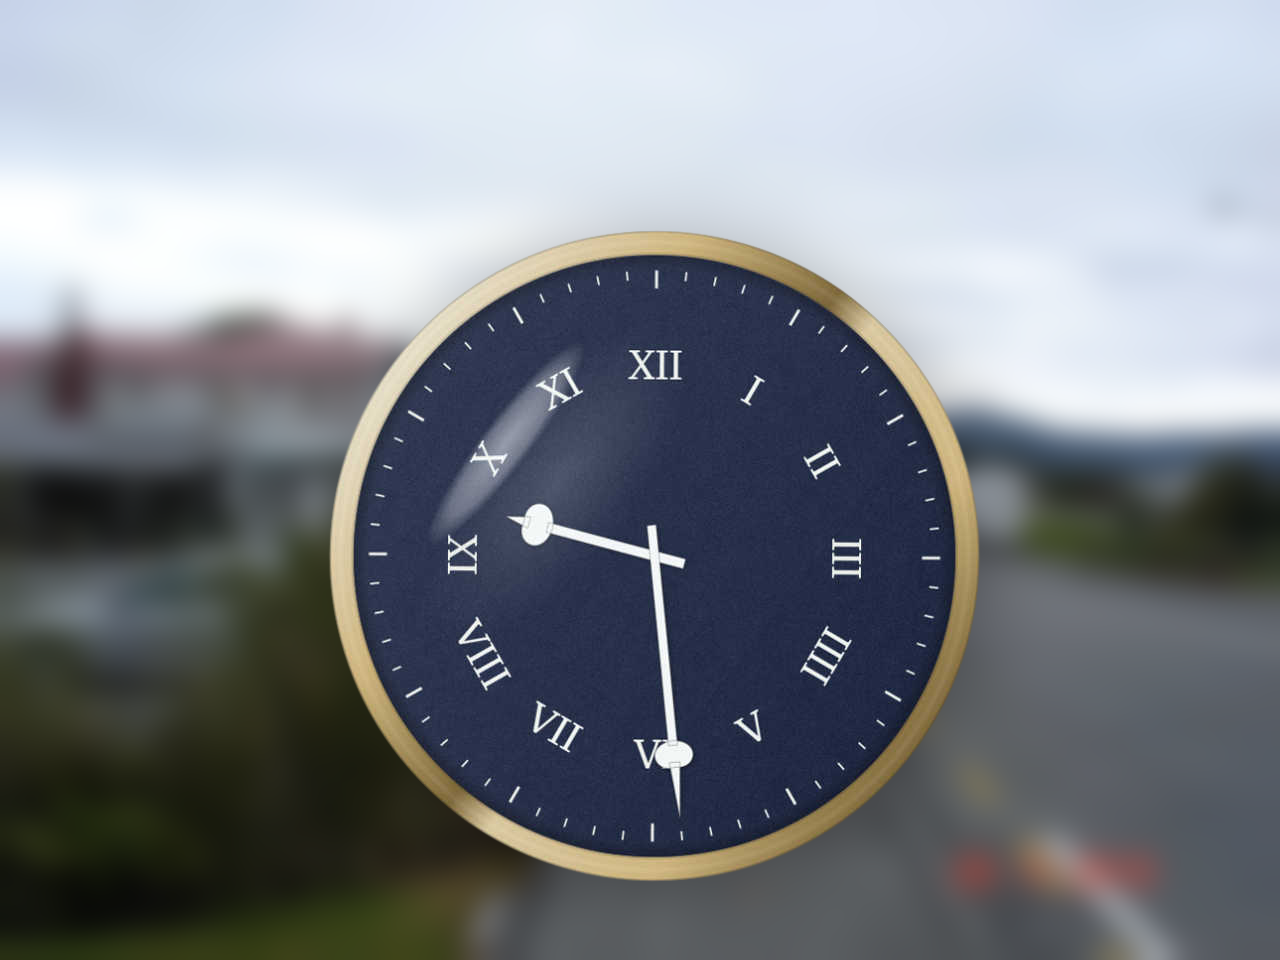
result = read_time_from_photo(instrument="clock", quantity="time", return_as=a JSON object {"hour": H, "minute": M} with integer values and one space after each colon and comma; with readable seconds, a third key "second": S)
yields {"hour": 9, "minute": 29}
